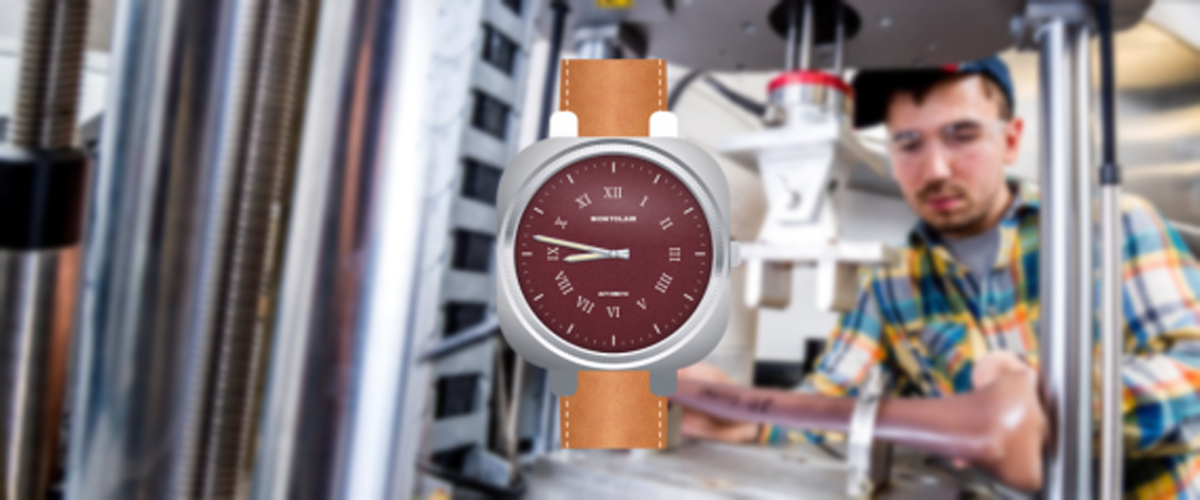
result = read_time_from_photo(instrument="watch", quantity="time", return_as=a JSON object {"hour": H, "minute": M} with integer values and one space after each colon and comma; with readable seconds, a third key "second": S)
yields {"hour": 8, "minute": 47}
